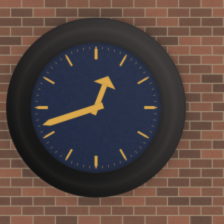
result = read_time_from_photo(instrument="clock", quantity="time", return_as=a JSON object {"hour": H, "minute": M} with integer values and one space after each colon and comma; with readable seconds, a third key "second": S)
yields {"hour": 12, "minute": 42}
